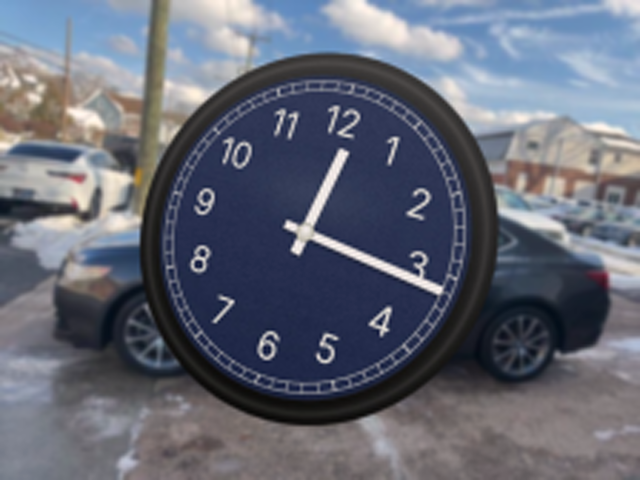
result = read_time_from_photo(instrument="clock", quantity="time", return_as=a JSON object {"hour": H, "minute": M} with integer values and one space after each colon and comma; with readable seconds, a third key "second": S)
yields {"hour": 12, "minute": 16}
